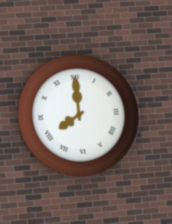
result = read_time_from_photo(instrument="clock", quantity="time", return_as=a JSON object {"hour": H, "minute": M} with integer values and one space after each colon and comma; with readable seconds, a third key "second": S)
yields {"hour": 8, "minute": 0}
